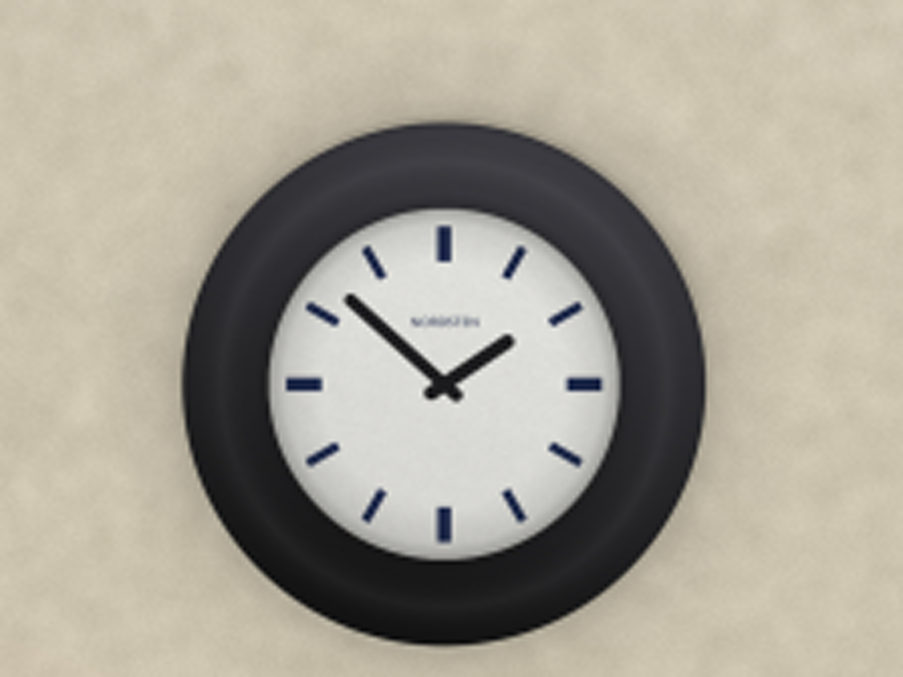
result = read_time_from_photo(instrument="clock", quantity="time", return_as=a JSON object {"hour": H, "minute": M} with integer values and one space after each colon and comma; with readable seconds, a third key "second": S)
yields {"hour": 1, "minute": 52}
